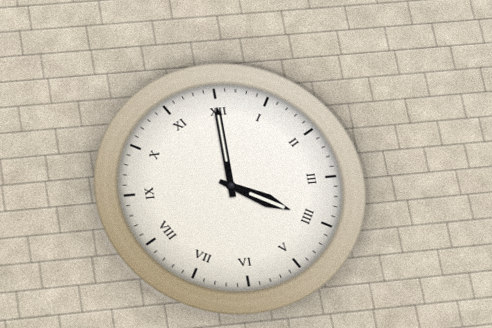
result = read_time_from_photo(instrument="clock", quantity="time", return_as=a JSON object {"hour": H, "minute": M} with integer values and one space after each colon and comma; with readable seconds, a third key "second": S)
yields {"hour": 4, "minute": 0}
